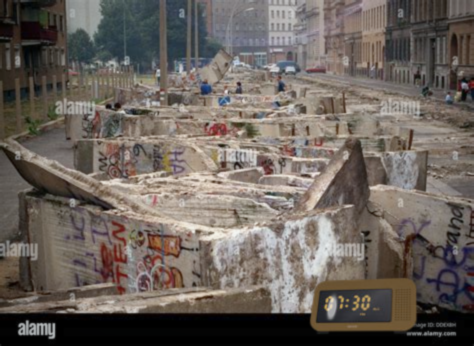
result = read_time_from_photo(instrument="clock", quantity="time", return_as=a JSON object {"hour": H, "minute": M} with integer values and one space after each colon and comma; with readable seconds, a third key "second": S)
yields {"hour": 7, "minute": 30}
